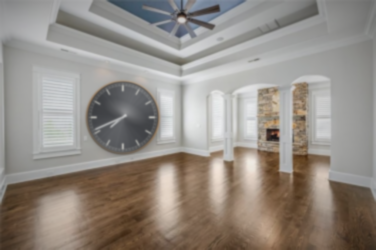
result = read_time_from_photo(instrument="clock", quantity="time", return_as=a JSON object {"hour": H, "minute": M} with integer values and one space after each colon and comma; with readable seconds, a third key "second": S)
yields {"hour": 7, "minute": 41}
